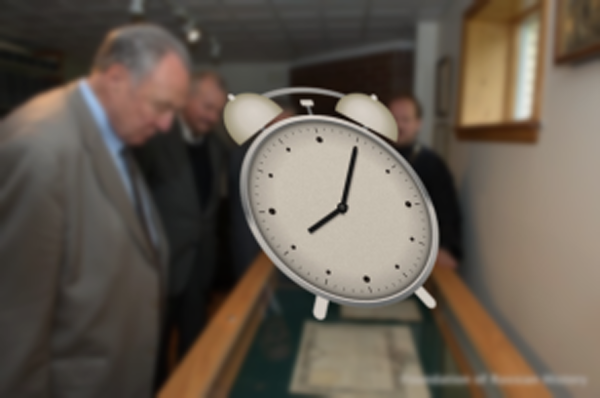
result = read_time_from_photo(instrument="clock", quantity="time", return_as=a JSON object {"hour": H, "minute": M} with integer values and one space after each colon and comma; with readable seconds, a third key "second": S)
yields {"hour": 8, "minute": 5}
